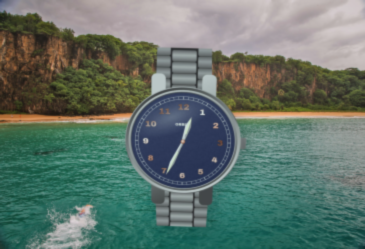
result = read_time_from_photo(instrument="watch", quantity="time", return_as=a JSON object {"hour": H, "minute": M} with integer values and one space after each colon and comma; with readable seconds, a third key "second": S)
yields {"hour": 12, "minute": 34}
